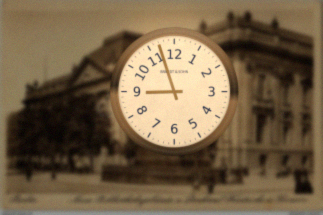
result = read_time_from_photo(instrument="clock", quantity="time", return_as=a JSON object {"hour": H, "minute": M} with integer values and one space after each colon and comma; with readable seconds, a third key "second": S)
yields {"hour": 8, "minute": 57}
